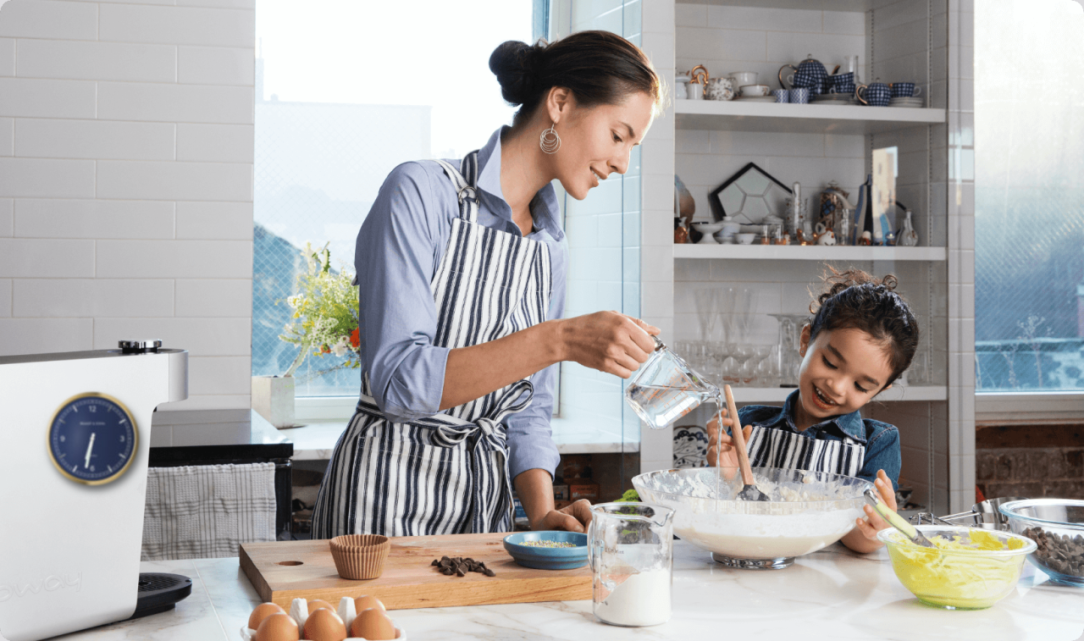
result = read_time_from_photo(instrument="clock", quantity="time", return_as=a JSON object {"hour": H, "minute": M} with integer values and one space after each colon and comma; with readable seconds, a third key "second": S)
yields {"hour": 6, "minute": 32}
